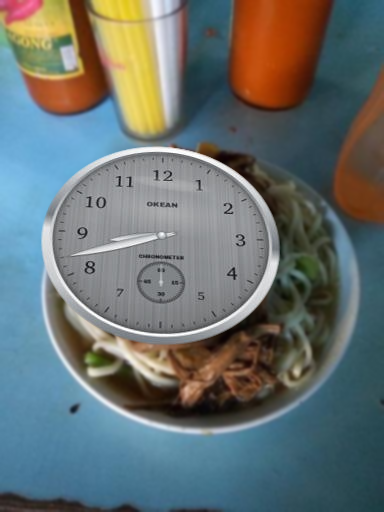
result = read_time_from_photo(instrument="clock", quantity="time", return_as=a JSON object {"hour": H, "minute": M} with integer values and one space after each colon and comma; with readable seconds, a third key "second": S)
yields {"hour": 8, "minute": 42}
